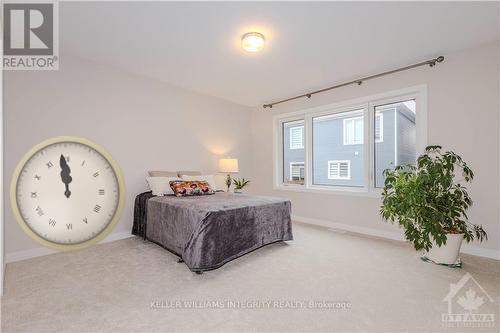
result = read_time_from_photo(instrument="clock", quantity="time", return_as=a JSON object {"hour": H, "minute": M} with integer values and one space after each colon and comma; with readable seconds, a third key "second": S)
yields {"hour": 11, "minute": 59}
